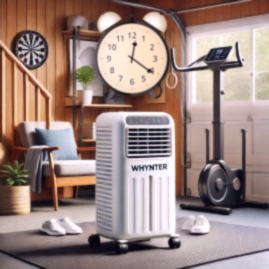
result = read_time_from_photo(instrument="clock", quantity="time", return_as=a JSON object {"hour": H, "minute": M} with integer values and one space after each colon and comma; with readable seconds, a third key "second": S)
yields {"hour": 12, "minute": 21}
